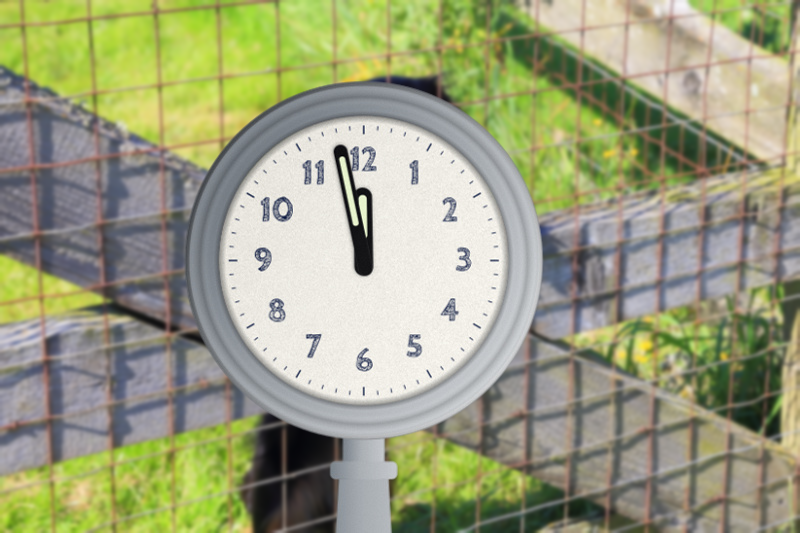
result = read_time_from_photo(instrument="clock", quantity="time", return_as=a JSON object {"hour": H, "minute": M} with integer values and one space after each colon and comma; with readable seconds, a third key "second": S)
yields {"hour": 11, "minute": 58}
